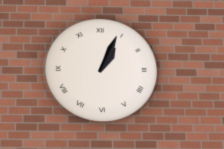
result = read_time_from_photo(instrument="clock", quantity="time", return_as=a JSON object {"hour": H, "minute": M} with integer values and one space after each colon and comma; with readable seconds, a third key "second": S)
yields {"hour": 1, "minute": 4}
